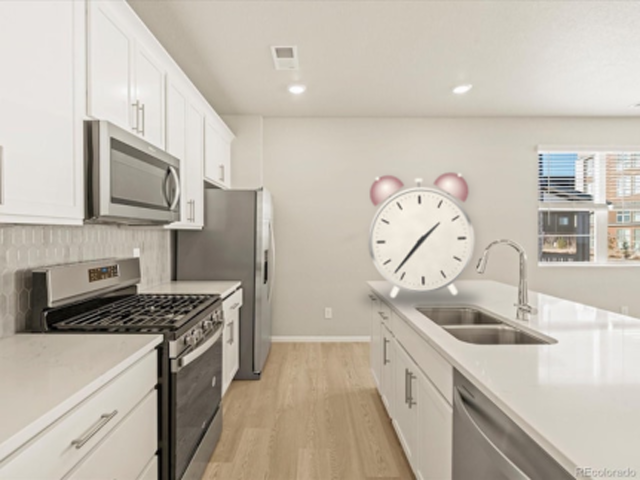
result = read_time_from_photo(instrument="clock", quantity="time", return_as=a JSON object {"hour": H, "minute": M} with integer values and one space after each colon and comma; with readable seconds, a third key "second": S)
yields {"hour": 1, "minute": 37}
